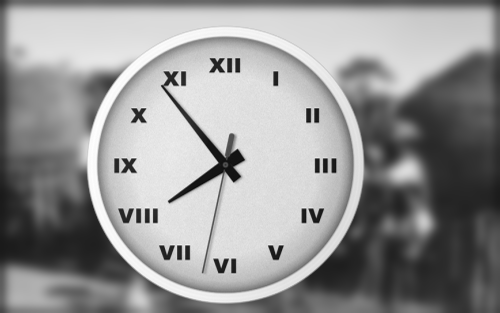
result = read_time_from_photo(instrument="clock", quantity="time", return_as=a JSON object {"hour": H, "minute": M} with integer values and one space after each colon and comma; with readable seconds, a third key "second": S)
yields {"hour": 7, "minute": 53, "second": 32}
